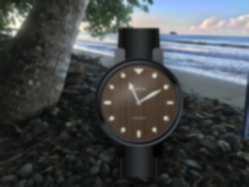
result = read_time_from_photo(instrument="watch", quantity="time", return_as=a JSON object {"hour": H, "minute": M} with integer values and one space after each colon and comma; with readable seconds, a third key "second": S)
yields {"hour": 11, "minute": 10}
